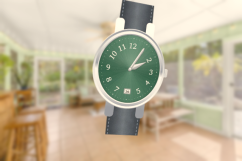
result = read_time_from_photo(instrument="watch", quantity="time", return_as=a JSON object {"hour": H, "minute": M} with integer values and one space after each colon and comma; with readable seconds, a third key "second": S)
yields {"hour": 2, "minute": 5}
